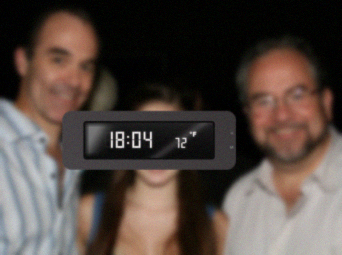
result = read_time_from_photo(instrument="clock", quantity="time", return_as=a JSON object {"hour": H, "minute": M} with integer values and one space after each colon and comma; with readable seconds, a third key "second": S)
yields {"hour": 18, "minute": 4}
